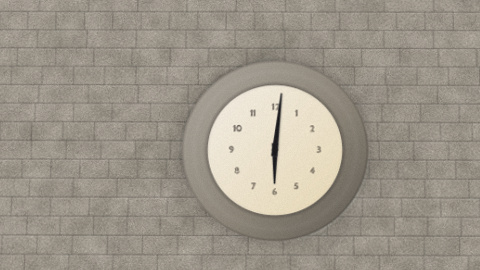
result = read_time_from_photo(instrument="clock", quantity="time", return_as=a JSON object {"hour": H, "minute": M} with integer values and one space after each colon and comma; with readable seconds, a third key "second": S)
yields {"hour": 6, "minute": 1}
